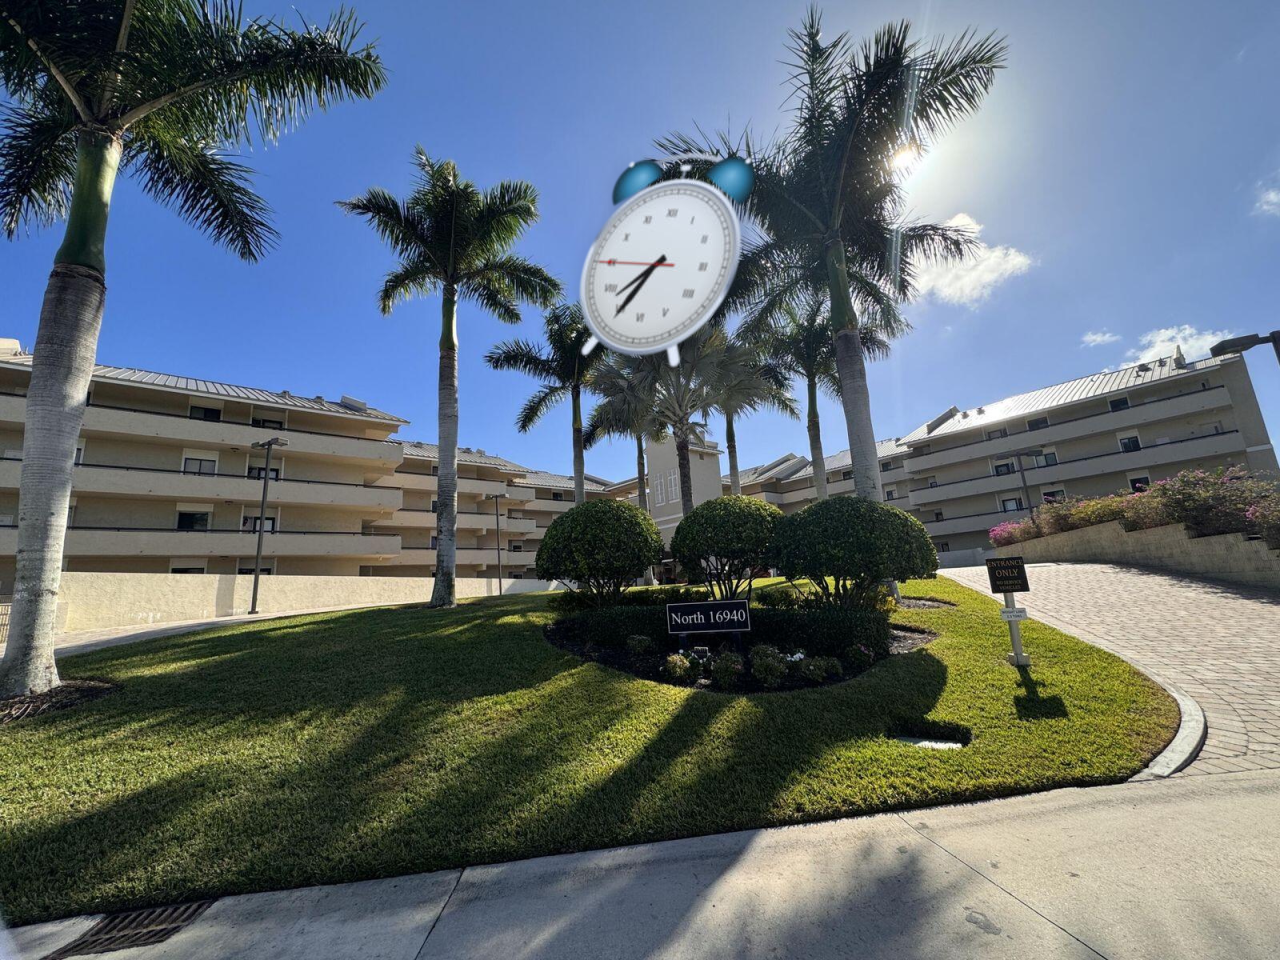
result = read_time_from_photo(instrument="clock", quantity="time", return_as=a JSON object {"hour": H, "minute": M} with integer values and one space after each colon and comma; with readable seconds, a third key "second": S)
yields {"hour": 7, "minute": 34, "second": 45}
